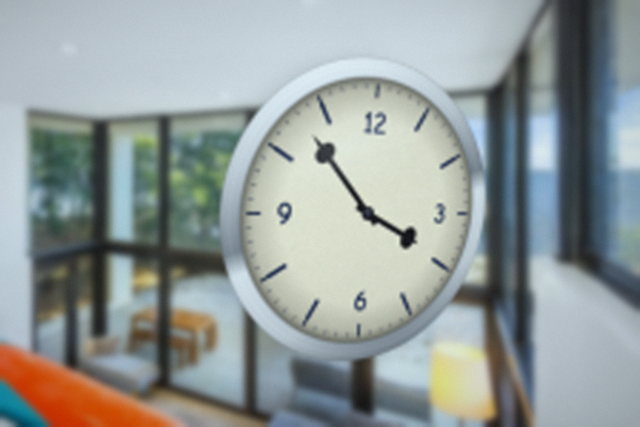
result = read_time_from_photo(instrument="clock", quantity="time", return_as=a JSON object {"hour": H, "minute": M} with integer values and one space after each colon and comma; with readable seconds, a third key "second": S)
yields {"hour": 3, "minute": 53}
